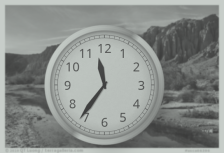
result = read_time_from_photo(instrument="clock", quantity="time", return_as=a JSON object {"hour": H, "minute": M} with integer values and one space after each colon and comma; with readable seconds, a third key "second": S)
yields {"hour": 11, "minute": 36}
